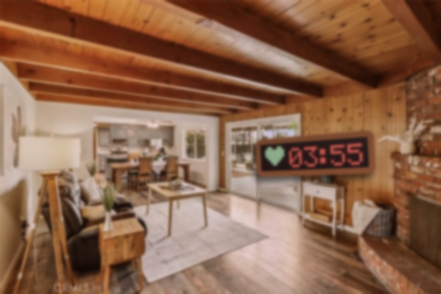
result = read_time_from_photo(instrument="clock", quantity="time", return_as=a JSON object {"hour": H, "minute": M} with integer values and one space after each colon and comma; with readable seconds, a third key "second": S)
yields {"hour": 3, "minute": 55}
